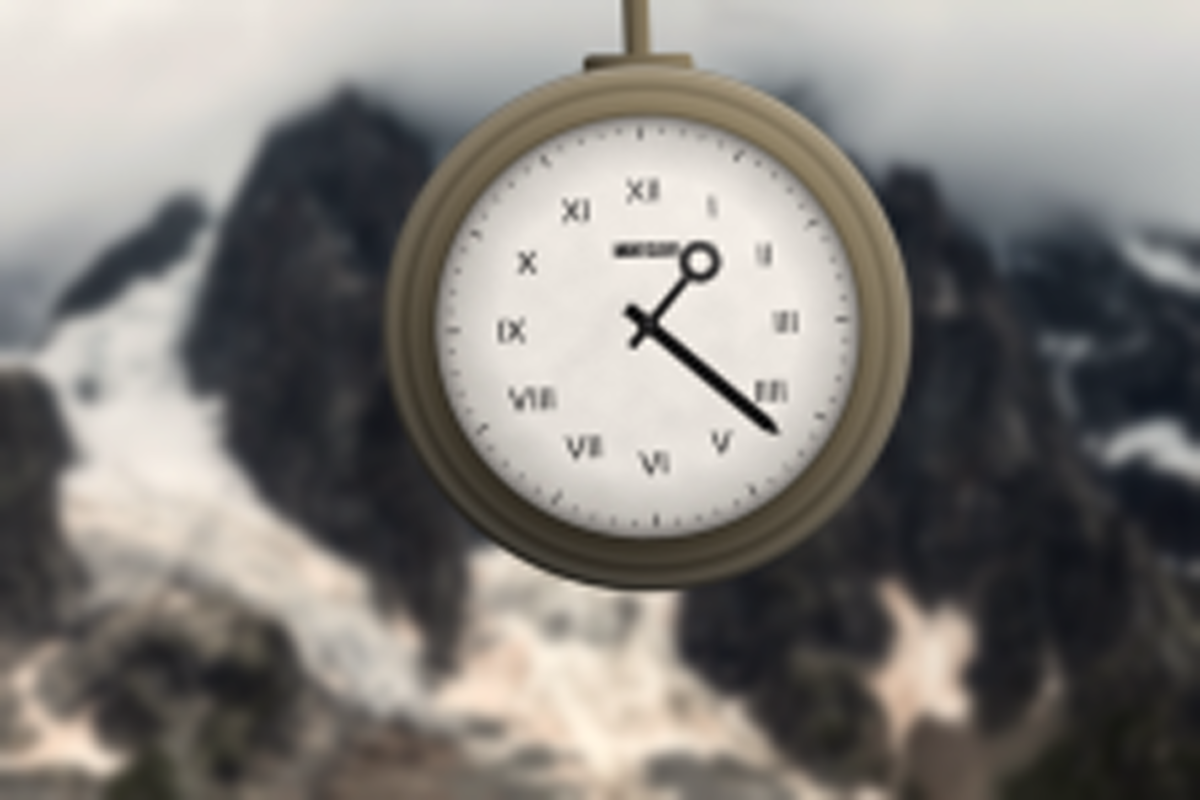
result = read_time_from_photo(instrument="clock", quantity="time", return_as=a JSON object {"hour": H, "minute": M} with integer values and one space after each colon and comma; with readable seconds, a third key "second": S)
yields {"hour": 1, "minute": 22}
